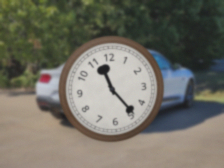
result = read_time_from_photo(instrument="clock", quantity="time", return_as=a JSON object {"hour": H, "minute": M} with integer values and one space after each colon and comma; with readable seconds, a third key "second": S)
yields {"hour": 11, "minute": 24}
